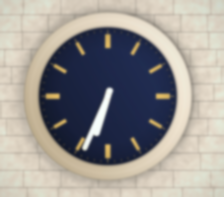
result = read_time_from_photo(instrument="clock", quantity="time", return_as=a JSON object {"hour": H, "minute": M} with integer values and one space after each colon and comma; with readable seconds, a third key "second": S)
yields {"hour": 6, "minute": 34}
